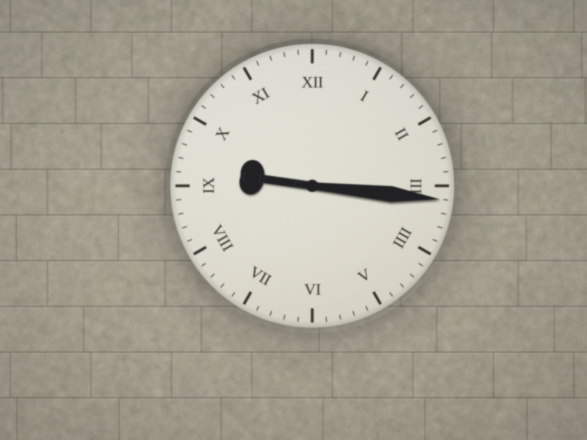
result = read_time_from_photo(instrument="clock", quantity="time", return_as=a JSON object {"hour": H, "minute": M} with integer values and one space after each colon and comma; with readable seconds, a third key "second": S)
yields {"hour": 9, "minute": 16}
